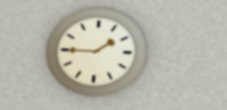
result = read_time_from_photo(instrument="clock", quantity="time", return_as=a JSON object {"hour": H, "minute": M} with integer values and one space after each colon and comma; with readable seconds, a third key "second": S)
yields {"hour": 1, "minute": 45}
